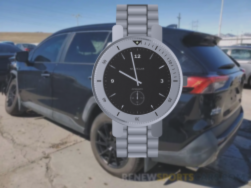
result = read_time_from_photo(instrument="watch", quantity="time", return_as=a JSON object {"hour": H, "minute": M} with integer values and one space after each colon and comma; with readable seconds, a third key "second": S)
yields {"hour": 9, "minute": 58}
